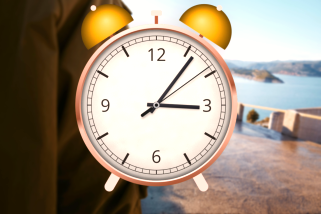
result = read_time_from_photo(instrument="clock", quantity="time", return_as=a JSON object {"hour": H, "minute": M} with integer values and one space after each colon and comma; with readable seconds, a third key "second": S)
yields {"hour": 3, "minute": 6, "second": 9}
